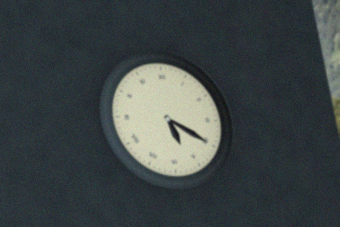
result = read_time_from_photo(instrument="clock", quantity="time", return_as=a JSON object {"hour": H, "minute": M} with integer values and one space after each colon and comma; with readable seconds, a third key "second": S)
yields {"hour": 5, "minute": 20}
